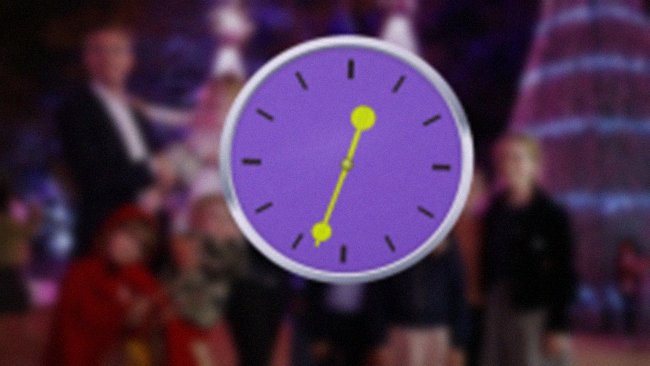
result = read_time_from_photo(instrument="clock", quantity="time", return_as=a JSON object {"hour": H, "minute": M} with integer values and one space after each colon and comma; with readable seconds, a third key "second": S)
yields {"hour": 12, "minute": 33}
